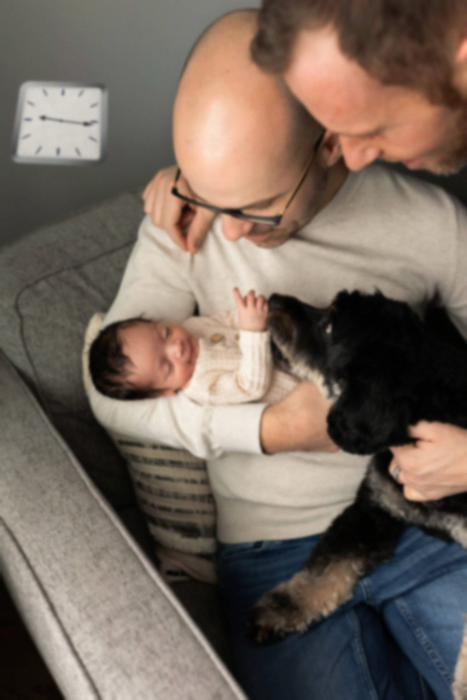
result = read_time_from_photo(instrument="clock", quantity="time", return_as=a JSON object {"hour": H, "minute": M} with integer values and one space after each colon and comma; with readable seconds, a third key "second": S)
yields {"hour": 9, "minute": 16}
